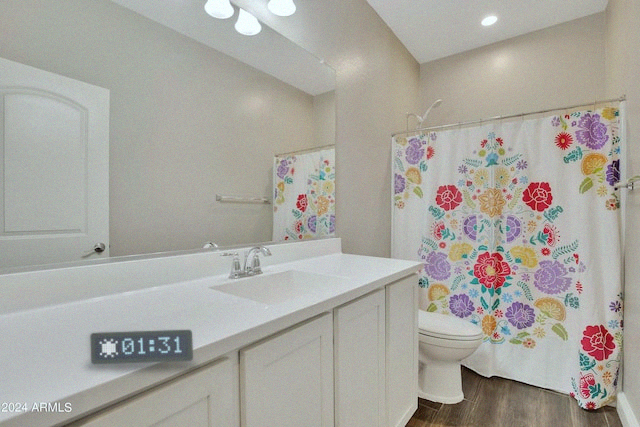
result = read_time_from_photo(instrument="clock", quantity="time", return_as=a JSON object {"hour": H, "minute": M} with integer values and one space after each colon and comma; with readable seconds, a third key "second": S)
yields {"hour": 1, "minute": 31}
